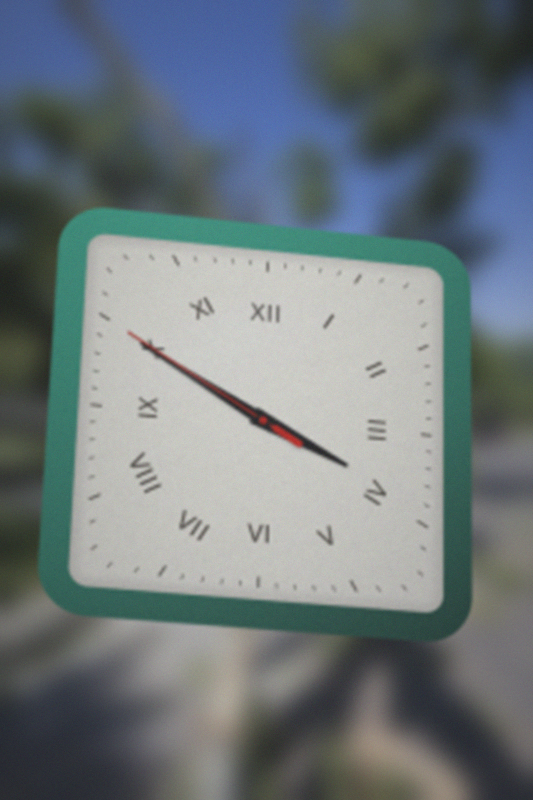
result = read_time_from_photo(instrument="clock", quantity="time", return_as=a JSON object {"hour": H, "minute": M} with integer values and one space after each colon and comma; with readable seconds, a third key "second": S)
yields {"hour": 3, "minute": 49, "second": 50}
